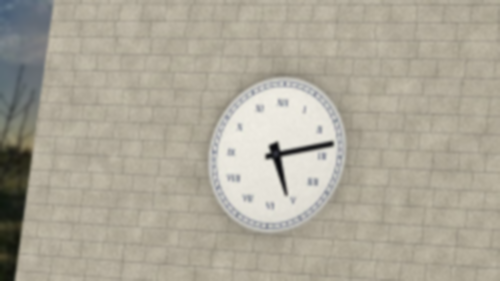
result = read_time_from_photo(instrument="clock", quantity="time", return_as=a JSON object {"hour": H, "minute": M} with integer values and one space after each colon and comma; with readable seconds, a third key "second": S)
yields {"hour": 5, "minute": 13}
